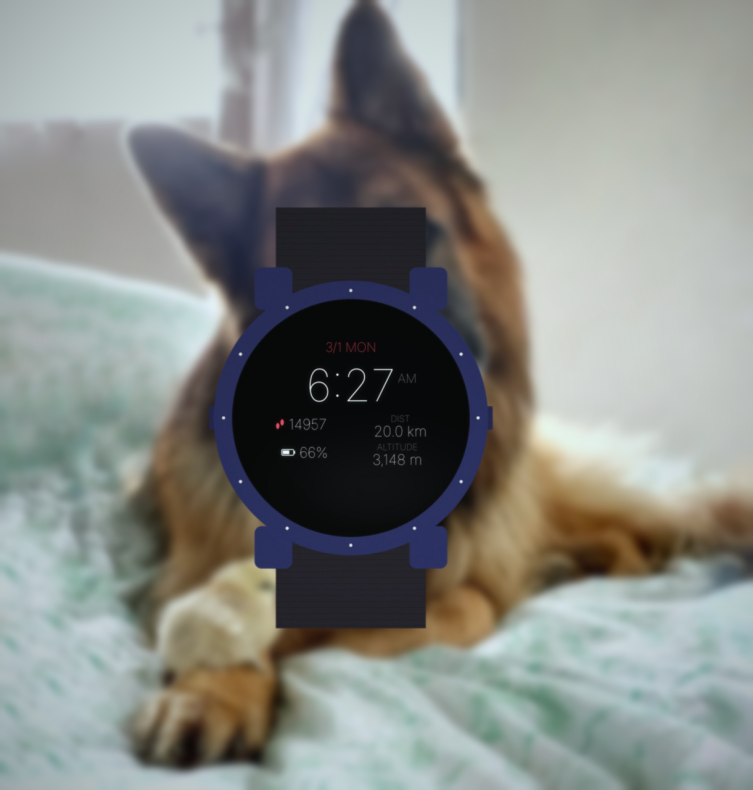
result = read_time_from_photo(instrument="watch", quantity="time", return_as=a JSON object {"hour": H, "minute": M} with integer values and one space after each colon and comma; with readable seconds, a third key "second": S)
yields {"hour": 6, "minute": 27}
